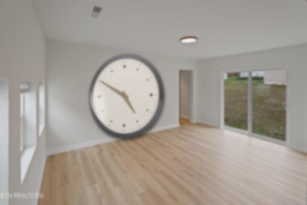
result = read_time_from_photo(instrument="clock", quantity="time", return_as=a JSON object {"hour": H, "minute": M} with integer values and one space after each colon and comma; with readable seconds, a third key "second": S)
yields {"hour": 4, "minute": 50}
